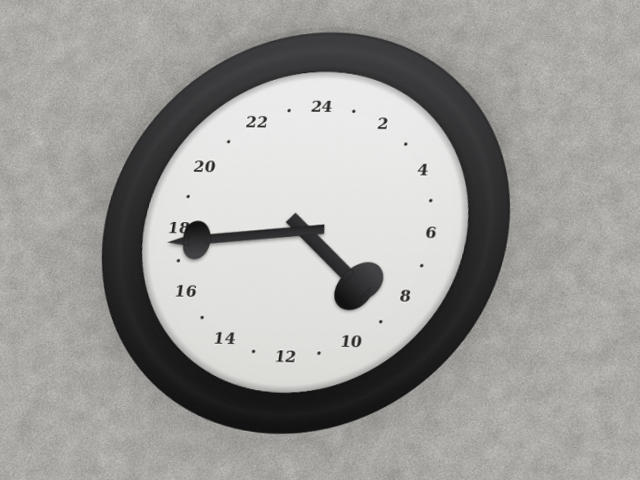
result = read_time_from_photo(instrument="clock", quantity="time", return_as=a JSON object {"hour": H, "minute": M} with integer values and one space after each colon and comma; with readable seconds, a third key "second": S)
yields {"hour": 8, "minute": 44}
